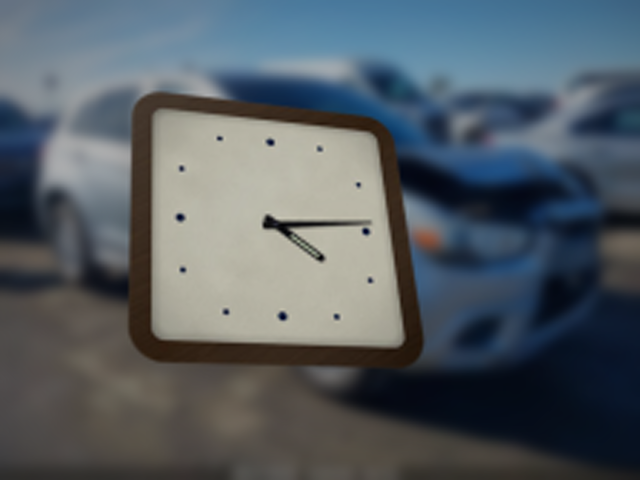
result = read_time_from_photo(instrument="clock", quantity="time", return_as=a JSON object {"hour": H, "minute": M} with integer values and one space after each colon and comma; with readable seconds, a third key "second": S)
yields {"hour": 4, "minute": 14}
